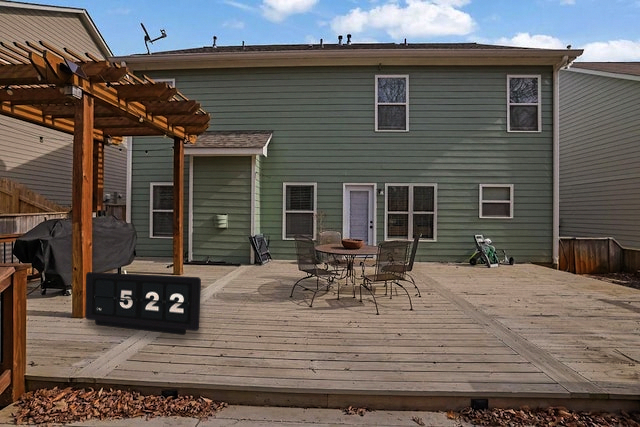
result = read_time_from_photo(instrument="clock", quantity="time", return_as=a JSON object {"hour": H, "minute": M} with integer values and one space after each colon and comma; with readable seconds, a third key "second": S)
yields {"hour": 5, "minute": 22}
